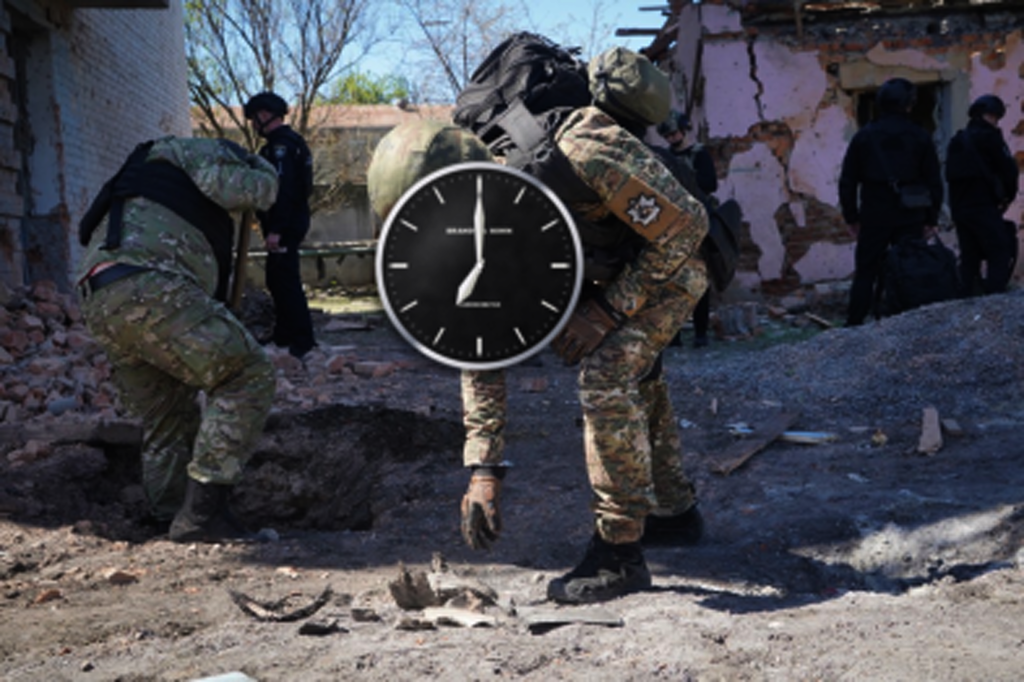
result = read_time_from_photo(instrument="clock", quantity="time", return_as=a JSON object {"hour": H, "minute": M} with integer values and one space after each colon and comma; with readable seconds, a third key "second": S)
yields {"hour": 7, "minute": 0}
